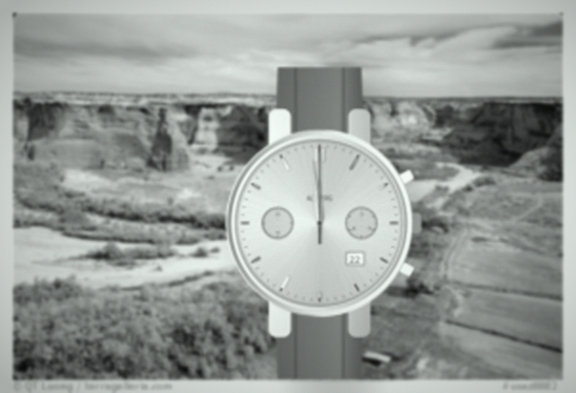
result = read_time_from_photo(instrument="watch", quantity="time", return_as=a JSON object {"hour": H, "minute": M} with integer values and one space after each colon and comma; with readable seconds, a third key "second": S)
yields {"hour": 11, "minute": 59}
